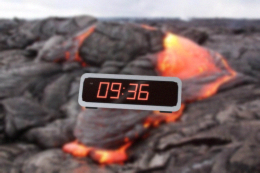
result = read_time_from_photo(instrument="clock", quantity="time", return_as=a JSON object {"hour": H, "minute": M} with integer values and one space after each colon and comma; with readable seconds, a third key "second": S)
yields {"hour": 9, "minute": 36}
